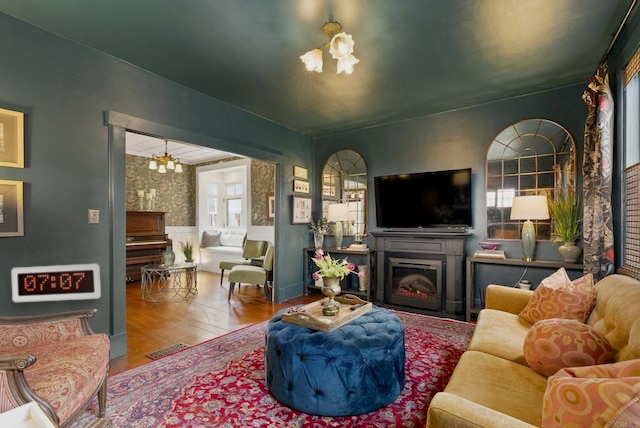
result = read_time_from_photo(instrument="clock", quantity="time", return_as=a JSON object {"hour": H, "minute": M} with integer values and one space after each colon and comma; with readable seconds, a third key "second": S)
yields {"hour": 7, "minute": 7}
